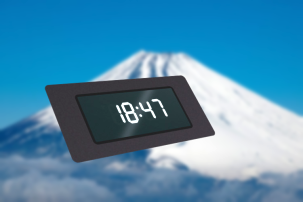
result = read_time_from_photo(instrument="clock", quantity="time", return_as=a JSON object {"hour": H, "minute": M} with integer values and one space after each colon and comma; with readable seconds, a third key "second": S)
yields {"hour": 18, "minute": 47}
